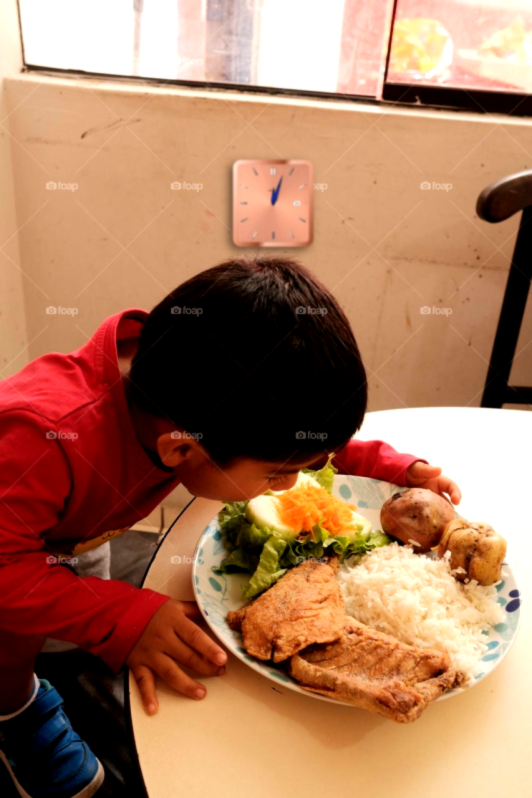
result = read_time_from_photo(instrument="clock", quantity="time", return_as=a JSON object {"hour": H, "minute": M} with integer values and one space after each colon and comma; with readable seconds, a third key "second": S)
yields {"hour": 12, "minute": 3}
